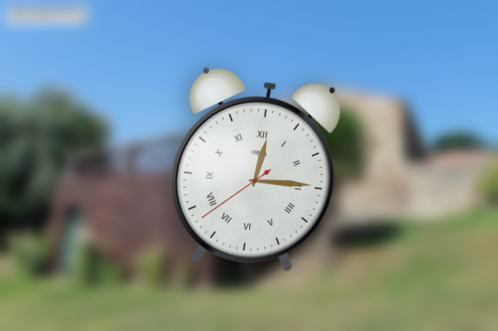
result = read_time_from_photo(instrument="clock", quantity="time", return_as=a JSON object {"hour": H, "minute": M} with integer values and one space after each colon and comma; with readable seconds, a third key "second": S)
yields {"hour": 12, "minute": 14, "second": 38}
